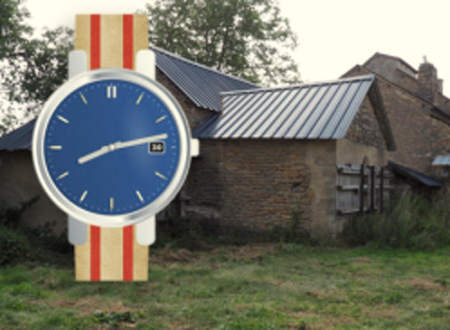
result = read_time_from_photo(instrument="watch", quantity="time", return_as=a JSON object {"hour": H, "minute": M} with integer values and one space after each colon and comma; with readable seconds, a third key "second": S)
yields {"hour": 8, "minute": 13}
